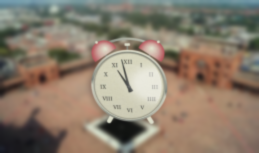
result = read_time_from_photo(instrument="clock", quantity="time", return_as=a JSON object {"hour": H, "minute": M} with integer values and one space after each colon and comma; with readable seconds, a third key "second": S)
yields {"hour": 10, "minute": 58}
